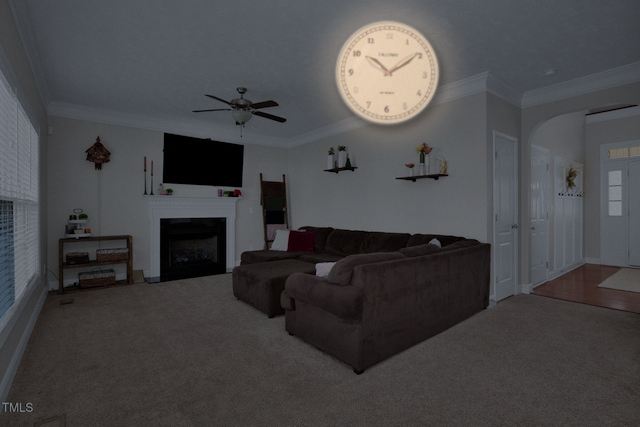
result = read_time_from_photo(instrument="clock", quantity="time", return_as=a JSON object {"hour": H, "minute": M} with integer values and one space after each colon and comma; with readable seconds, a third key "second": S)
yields {"hour": 10, "minute": 9}
